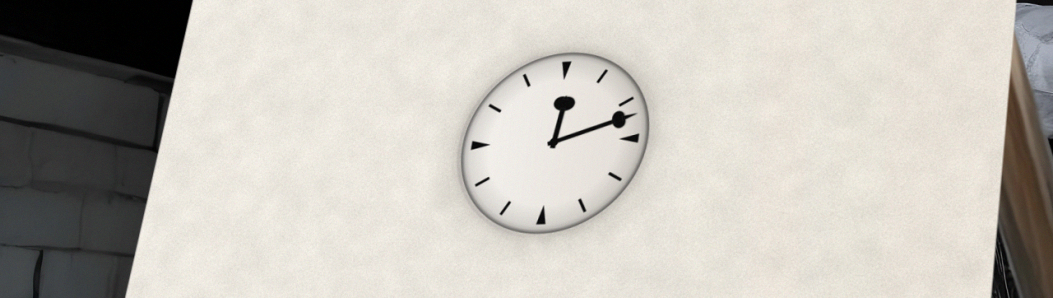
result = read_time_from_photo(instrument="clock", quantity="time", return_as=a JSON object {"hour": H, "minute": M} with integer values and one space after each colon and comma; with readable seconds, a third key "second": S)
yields {"hour": 12, "minute": 12}
